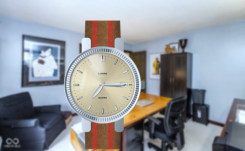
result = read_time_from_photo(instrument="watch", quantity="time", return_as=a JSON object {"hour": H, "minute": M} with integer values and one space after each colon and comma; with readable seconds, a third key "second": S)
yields {"hour": 7, "minute": 15}
